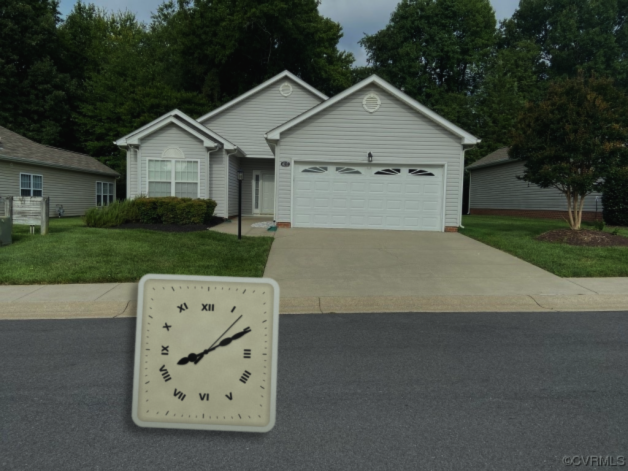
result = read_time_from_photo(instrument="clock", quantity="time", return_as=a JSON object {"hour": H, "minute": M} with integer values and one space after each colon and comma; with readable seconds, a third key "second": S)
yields {"hour": 8, "minute": 10, "second": 7}
